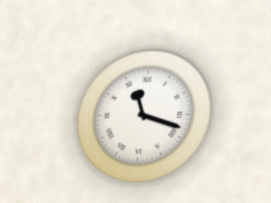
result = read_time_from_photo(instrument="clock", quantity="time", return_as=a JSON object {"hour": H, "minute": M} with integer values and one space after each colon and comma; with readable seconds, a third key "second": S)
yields {"hour": 11, "minute": 18}
